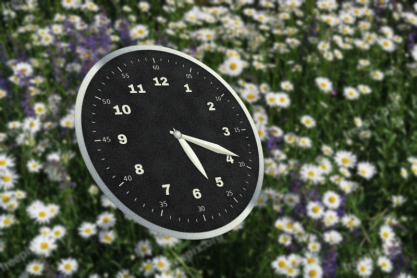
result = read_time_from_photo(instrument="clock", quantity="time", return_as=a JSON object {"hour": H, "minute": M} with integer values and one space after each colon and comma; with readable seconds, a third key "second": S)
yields {"hour": 5, "minute": 19}
